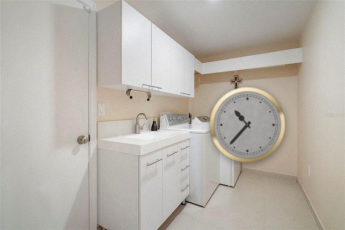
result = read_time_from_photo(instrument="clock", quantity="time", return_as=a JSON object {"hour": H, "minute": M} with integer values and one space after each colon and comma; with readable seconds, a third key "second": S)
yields {"hour": 10, "minute": 37}
